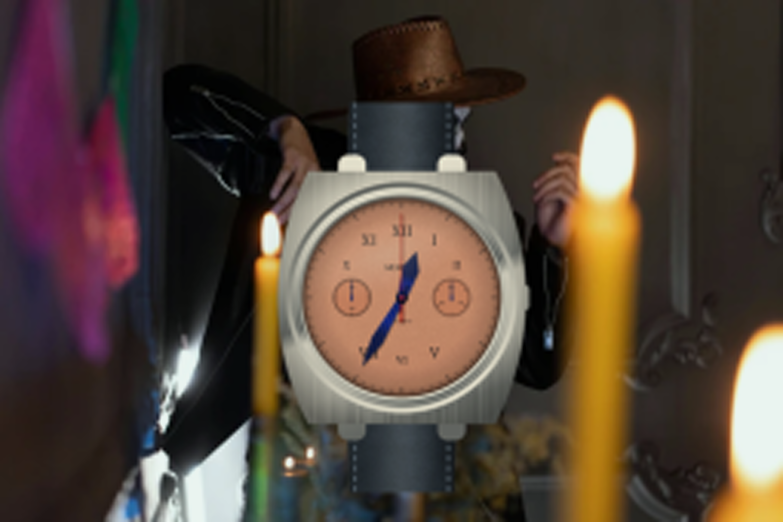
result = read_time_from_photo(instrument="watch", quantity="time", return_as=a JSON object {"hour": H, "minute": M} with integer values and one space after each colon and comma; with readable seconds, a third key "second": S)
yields {"hour": 12, "minute": 35}
